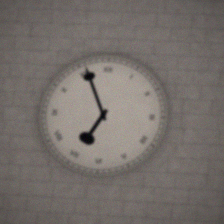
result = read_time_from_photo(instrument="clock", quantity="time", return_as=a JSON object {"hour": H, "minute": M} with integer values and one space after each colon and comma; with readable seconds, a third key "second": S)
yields {"hour": 6, "minute": 56}
